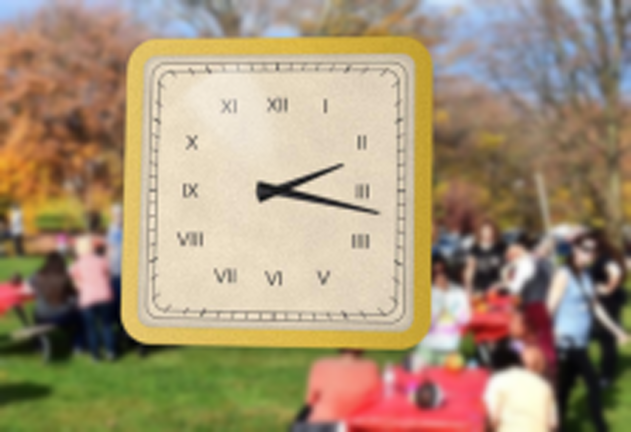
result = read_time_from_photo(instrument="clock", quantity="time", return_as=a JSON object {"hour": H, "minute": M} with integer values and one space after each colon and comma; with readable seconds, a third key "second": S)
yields {"hour": 2, "minute": 17}
